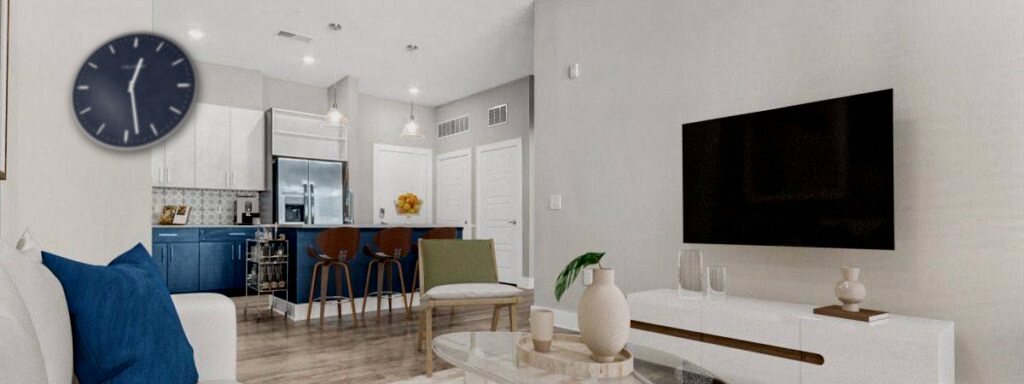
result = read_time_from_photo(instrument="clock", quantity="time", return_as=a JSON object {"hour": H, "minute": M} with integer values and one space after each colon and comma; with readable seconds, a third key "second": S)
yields {"hour": 12, "minute": 28}
